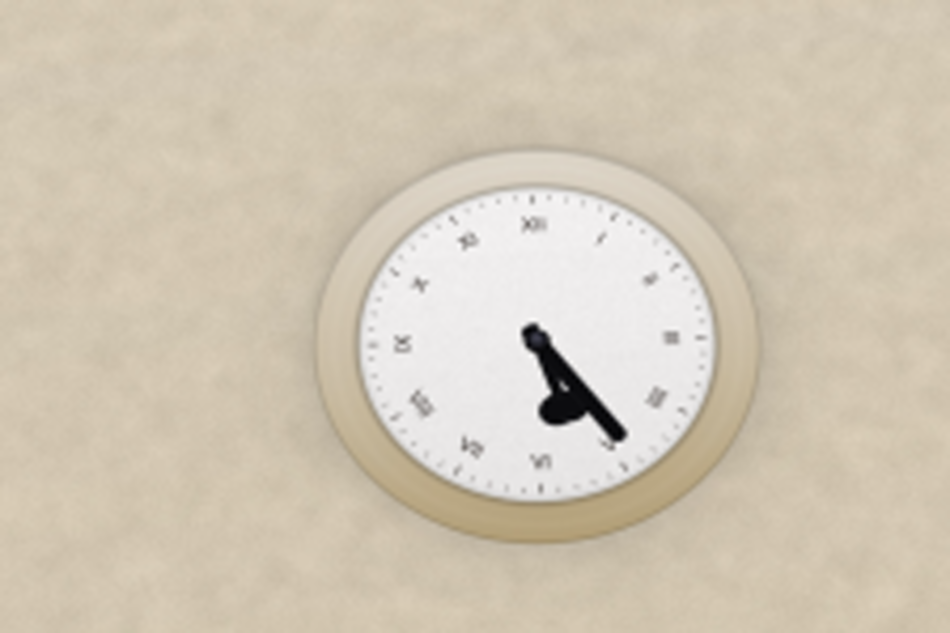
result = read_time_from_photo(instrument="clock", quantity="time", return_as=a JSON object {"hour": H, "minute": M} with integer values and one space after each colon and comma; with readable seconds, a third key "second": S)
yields {"hour": 5, "minute": 24}
